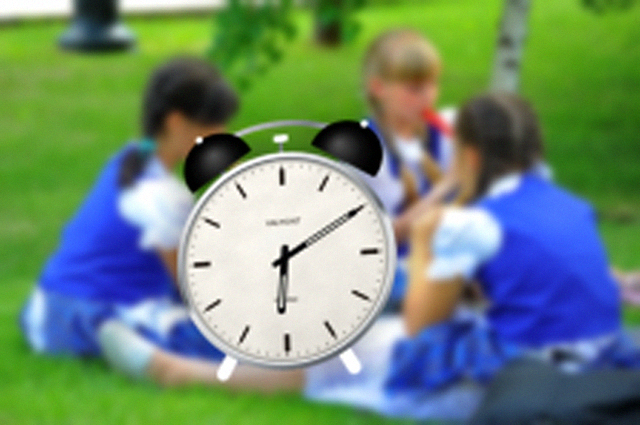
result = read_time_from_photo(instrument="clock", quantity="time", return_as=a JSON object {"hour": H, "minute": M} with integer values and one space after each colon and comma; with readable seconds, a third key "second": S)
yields {"hour": 6, "minute": 10}
